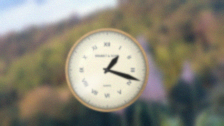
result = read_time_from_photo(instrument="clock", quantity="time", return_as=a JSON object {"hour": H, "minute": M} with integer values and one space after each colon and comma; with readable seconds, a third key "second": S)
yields {"hour": 1, "minute": 18}
